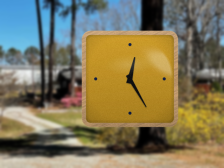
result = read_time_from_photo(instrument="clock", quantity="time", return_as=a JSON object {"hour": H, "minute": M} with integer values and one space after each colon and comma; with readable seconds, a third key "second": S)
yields {"hour": 12, "minute": 25}
